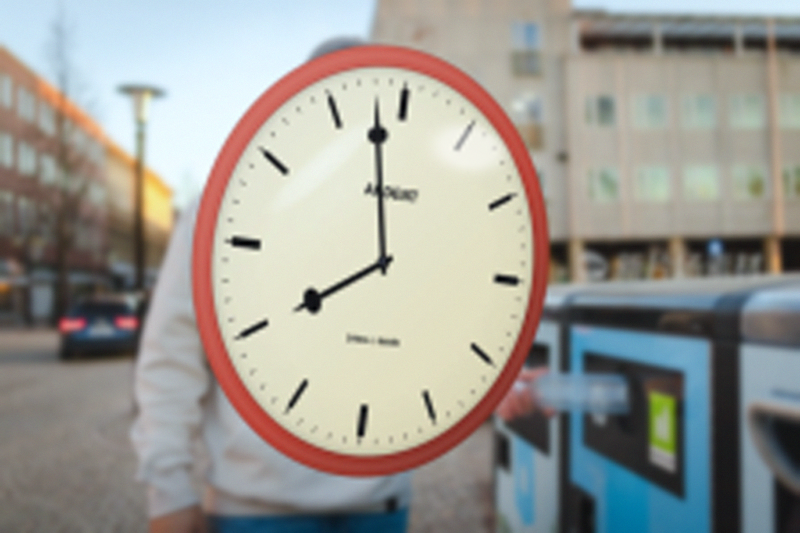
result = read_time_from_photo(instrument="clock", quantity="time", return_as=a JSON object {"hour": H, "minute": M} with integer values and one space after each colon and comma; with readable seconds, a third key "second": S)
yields {"hour": 7, "minute": 58}
